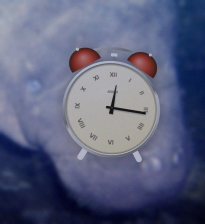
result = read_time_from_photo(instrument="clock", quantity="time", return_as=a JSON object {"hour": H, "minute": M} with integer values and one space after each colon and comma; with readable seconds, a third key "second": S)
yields {"hour": 12, "minute": 16}
